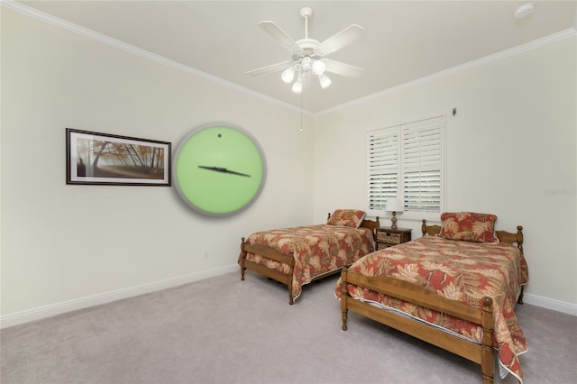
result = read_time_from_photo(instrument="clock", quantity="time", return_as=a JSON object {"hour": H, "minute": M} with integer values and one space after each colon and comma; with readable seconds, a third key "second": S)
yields {"hour": 9, "minute": 17}
